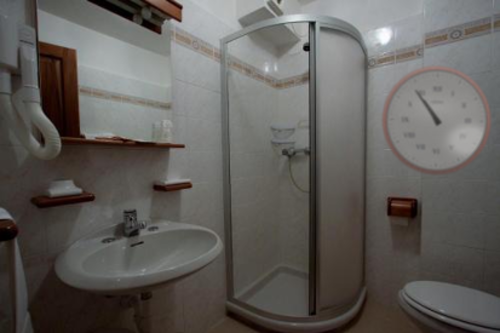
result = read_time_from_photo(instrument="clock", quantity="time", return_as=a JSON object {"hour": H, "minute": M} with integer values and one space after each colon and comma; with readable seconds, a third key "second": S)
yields {"hour": 10, "minute": 54}
